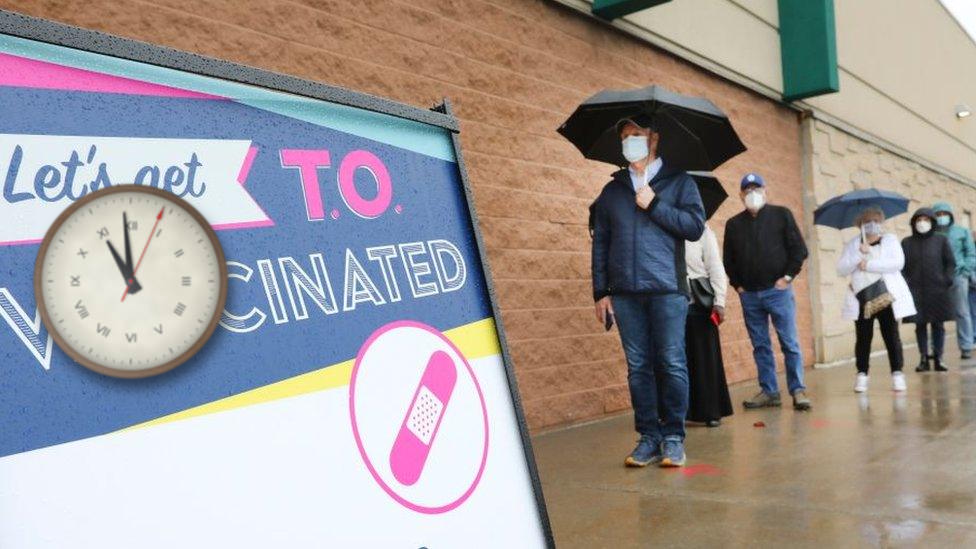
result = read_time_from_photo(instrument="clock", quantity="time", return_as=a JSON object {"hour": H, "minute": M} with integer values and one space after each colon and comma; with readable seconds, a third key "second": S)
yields {"hour": 10, "minute": 59, "second": 4}
